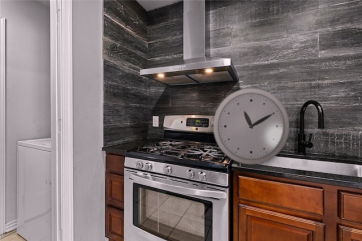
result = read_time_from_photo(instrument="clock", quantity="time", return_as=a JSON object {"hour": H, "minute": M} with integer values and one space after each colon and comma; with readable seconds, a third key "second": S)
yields {"hour": 11, "minute": 10}
